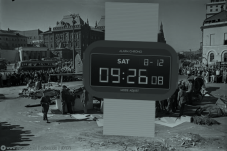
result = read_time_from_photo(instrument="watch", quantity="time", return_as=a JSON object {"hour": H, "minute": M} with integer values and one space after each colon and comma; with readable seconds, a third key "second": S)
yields {"hour": 9, "minute": 26, "second": 8}
